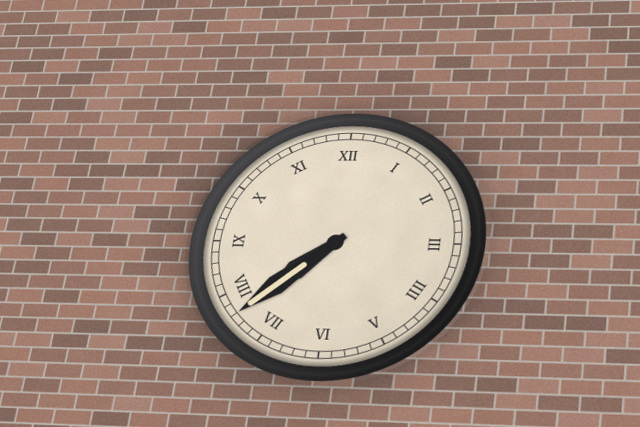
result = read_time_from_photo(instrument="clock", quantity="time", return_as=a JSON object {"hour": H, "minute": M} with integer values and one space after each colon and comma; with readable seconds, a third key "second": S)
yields {"hour": 7, "minute": 38}
